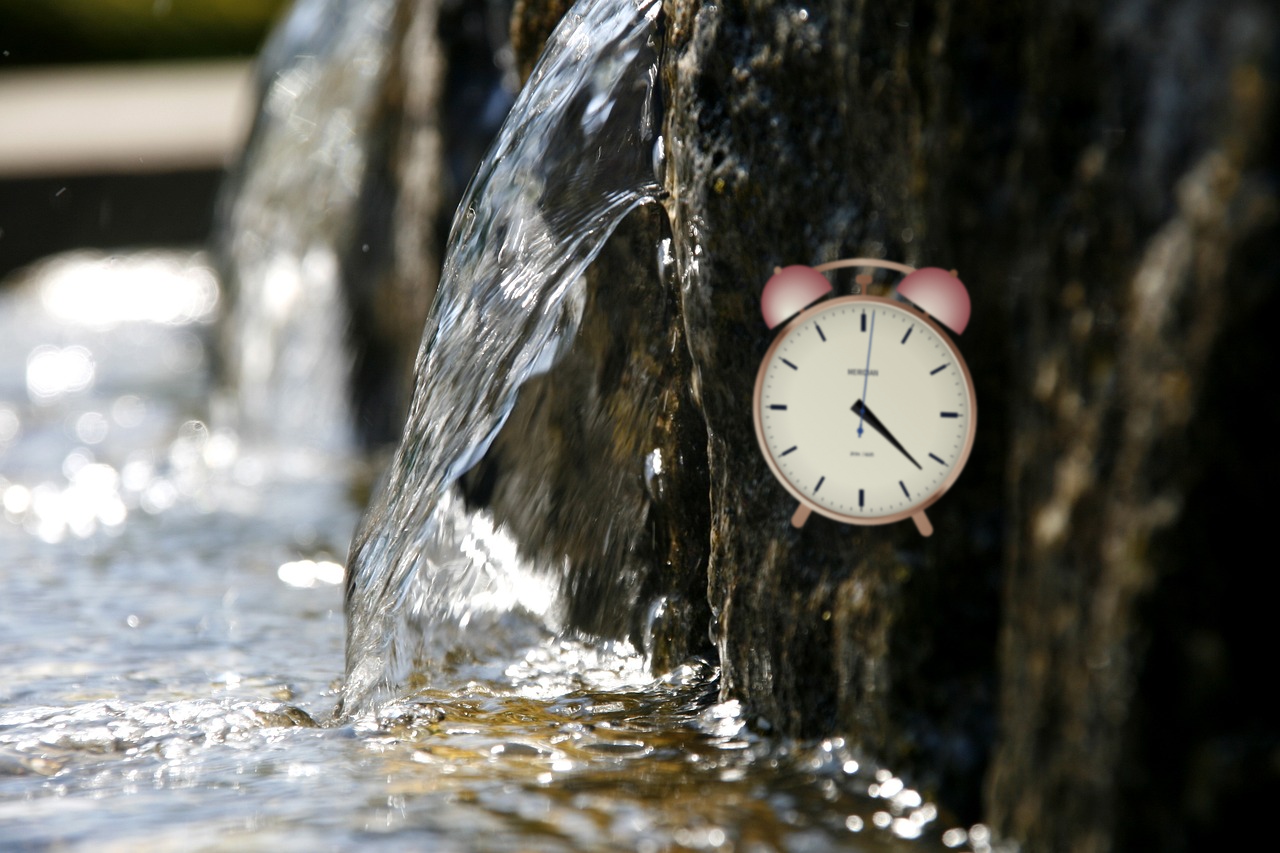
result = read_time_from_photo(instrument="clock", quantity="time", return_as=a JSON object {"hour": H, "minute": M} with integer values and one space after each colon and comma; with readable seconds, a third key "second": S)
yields {"hour": 4, "minute": 22, "second": 1}
